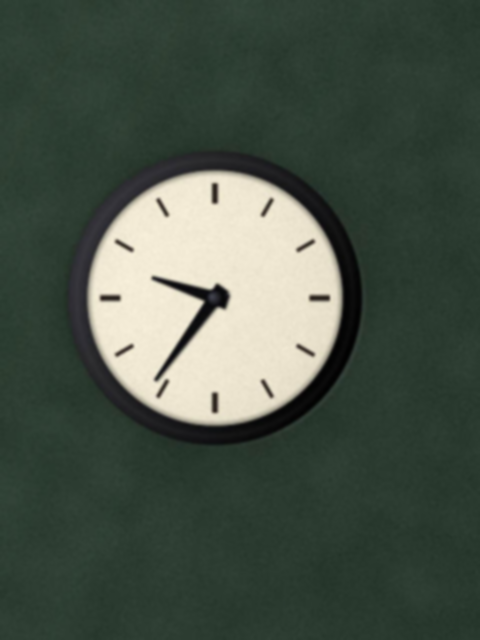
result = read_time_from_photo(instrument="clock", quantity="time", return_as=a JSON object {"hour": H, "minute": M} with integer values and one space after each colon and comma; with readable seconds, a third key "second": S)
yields {"hour": 9, "minute": 36}
